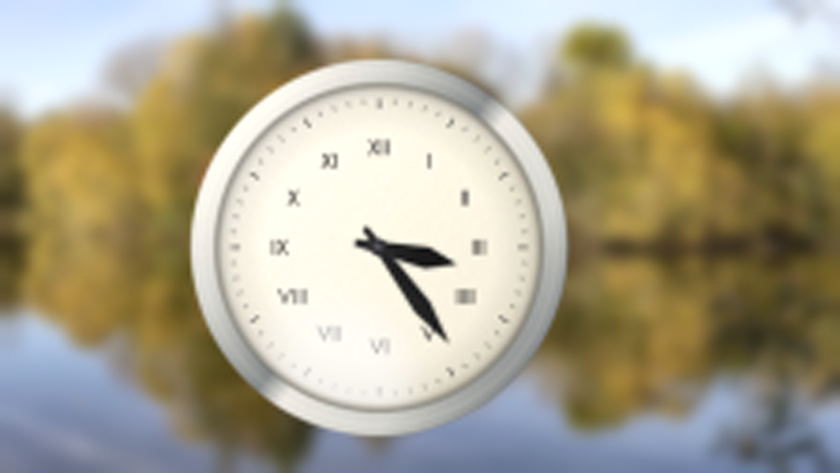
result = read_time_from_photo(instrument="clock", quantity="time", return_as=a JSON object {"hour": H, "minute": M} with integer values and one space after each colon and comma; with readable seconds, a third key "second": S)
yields {"hour": 3, "minute": 24}
